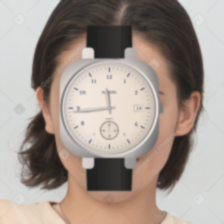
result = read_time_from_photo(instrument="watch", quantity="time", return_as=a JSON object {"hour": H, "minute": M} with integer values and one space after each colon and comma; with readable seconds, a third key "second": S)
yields {"hour": 11, "minute": 44}
